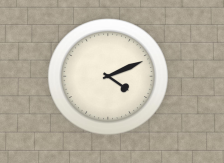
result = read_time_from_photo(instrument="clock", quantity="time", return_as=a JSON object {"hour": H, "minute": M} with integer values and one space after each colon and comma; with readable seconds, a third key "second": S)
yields {"hour": 4, "minute": 11}
